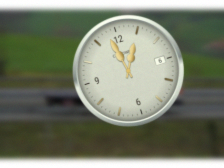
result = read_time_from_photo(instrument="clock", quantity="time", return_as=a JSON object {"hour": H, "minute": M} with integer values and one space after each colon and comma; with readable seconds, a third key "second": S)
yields {"hour": 12, "minute": 58}
